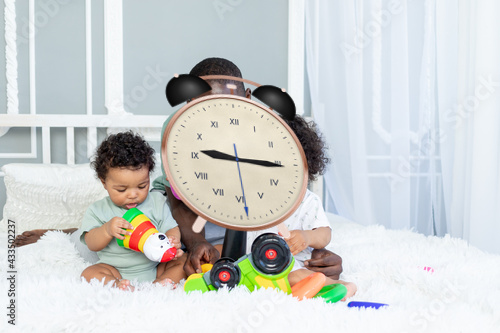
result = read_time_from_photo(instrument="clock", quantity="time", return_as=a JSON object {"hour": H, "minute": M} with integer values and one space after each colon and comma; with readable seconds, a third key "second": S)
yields {"hour": 9, "minute": 15, "second": 29}
